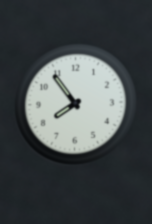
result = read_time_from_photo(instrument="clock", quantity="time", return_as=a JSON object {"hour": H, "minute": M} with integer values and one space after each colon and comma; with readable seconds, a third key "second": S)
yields {"hour": 7, "minute": 54}
